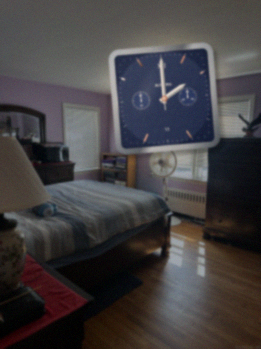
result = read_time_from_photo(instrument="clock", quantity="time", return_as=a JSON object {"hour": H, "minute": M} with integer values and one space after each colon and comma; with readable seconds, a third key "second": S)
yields {"hour": 2, "minute": 0}
